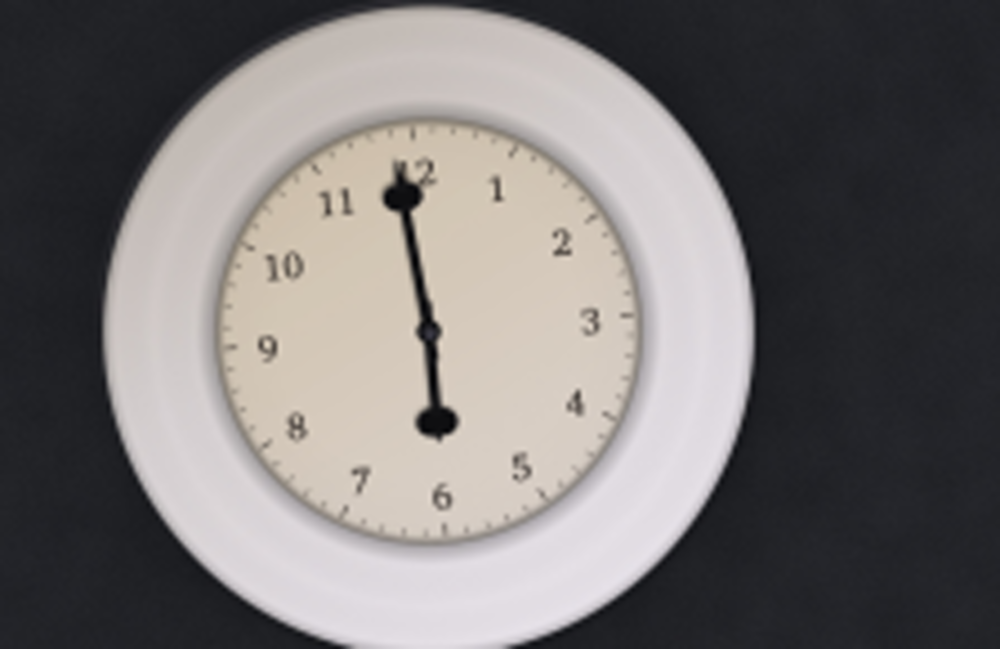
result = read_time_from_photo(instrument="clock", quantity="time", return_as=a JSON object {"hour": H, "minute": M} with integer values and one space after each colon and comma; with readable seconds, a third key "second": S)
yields {"hour": 5, "minute": 59}
